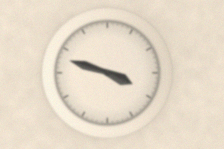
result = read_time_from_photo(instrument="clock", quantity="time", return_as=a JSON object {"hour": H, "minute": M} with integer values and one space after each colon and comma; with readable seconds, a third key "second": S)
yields {"hour": 3, "minute": 48}
